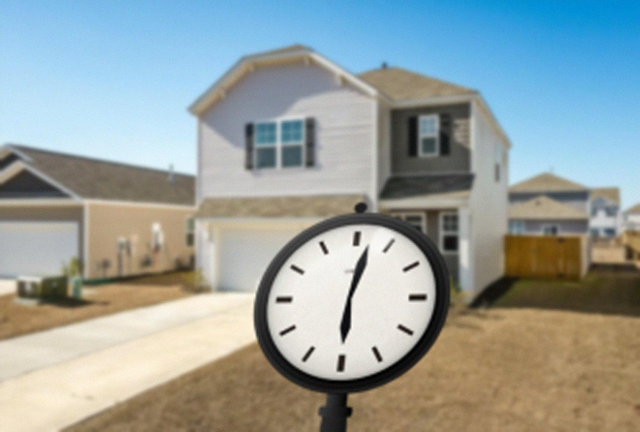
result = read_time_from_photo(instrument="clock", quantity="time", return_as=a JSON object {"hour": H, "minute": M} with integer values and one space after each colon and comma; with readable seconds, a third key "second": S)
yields {"hour": 6, "minute": 2}
